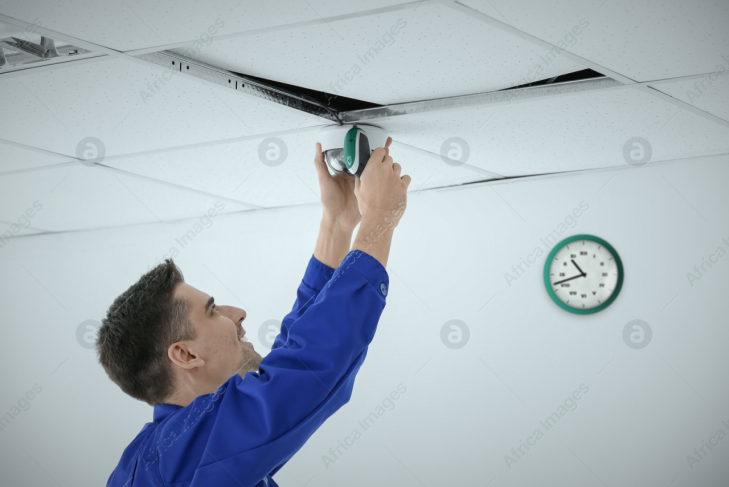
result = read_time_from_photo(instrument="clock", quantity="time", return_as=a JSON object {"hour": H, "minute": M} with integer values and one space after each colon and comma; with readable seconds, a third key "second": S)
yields {"hour": 10, "minute": 42}
